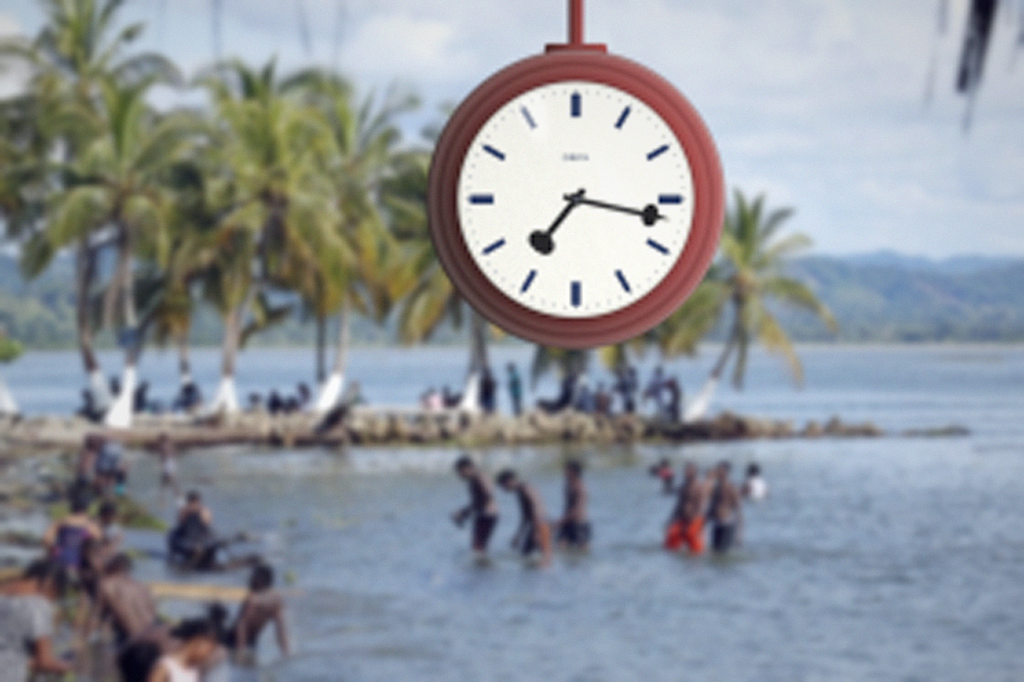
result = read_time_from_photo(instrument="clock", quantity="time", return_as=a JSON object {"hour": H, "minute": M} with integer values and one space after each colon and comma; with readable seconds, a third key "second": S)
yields {"hour": 7, "minute": 17}
